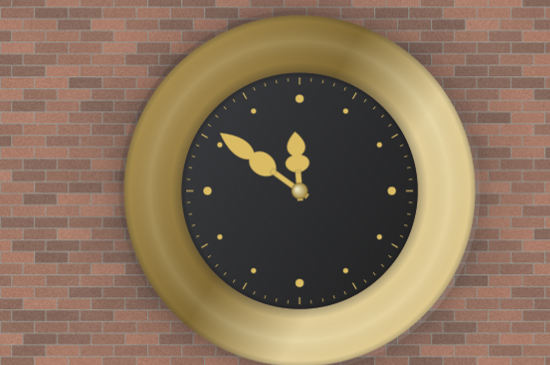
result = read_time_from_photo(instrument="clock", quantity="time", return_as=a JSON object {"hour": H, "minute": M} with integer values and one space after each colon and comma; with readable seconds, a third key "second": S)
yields {"hour": 11, "minute": 51}
